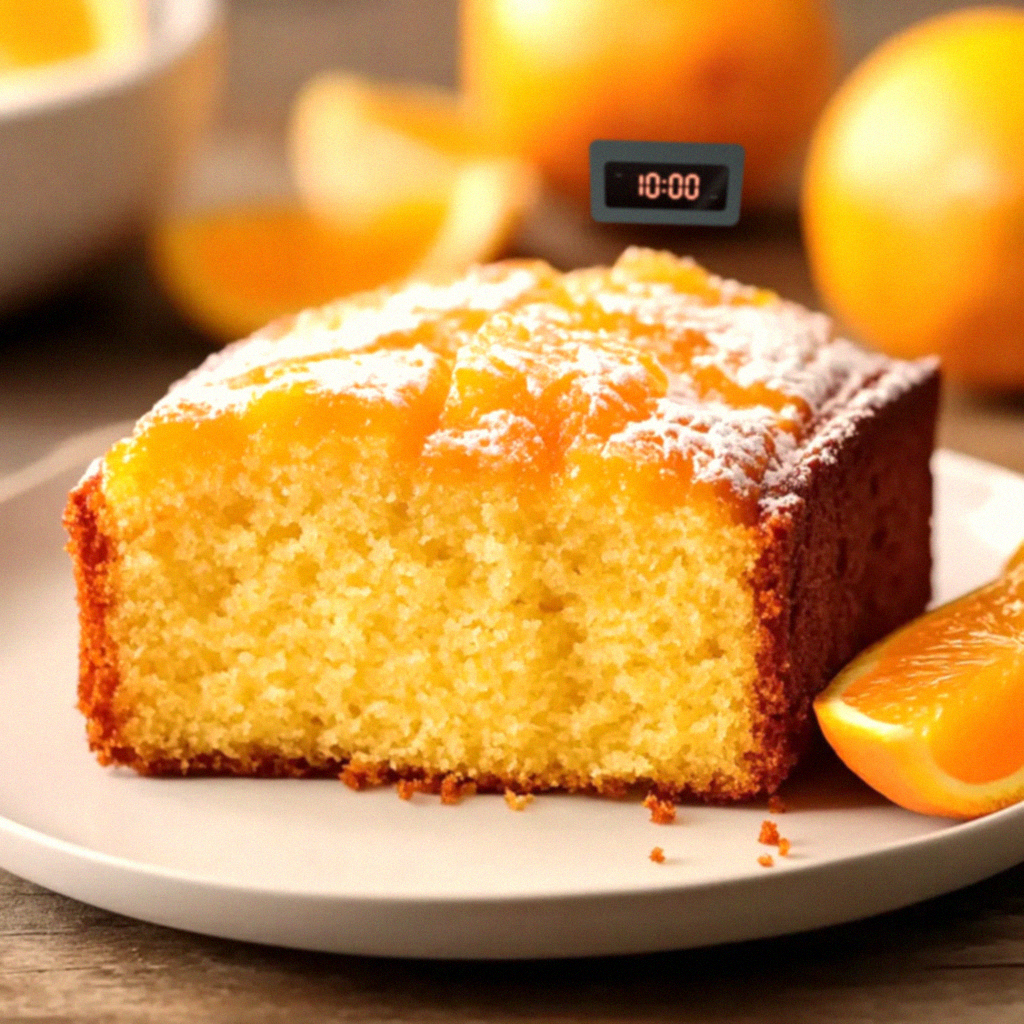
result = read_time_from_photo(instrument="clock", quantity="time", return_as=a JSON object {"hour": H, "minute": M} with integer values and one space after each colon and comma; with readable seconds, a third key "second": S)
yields {"hour": 10, "minute": 0}
